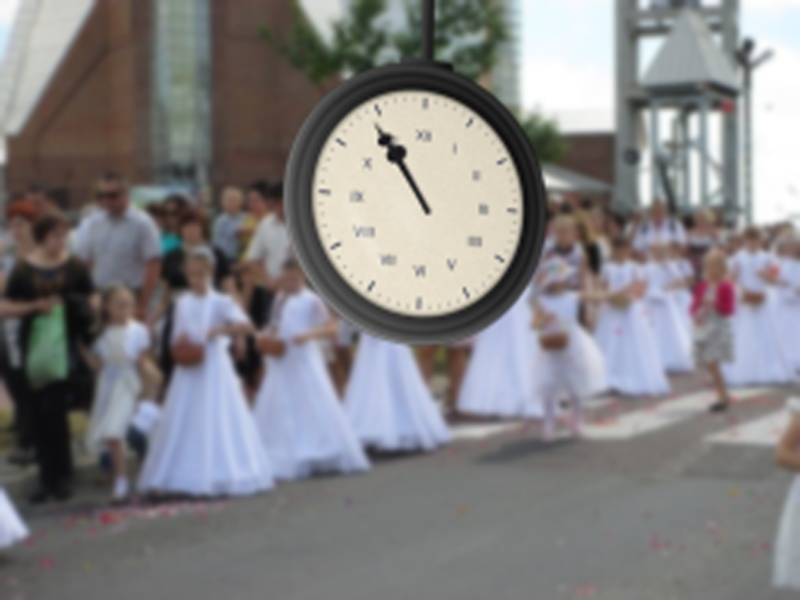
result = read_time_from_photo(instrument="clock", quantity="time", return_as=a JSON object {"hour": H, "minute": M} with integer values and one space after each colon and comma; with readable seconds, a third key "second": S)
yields {"hour": 10, "minute": 54}
